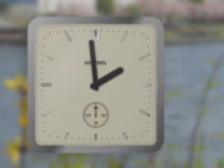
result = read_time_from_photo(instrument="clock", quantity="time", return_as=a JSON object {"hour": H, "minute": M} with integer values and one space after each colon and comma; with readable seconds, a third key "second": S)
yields {"hour": 1, "minute": 59}
